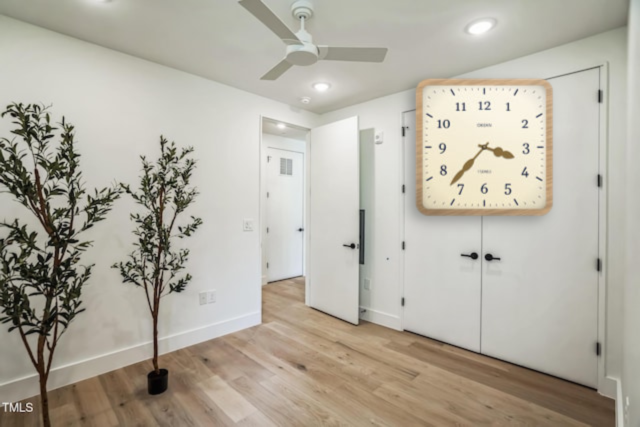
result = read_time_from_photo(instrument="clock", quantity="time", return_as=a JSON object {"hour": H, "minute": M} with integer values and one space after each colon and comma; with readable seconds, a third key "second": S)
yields {"hour": 3, "minute": 37}
